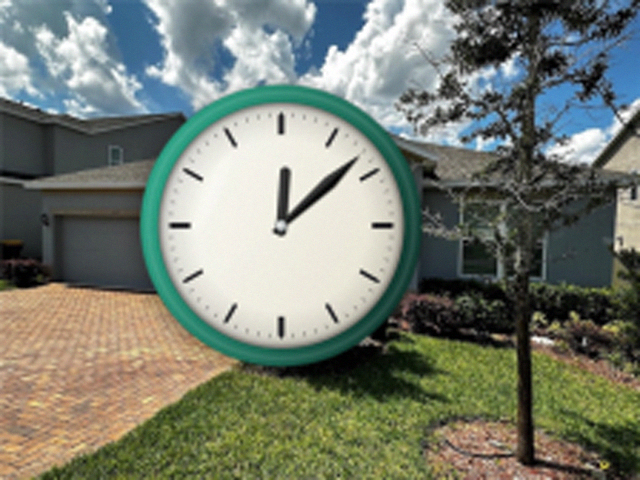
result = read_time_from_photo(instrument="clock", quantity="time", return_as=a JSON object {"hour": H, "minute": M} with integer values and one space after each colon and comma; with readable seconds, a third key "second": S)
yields {"hour": 12, "minute": 8}
